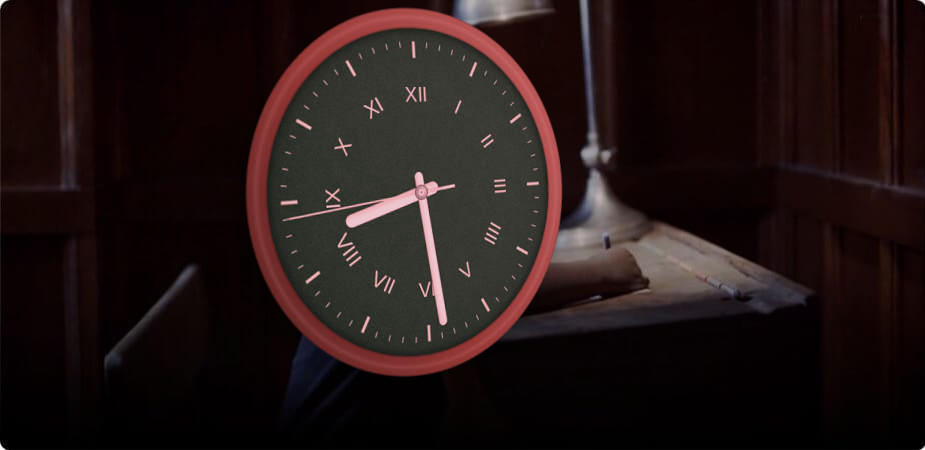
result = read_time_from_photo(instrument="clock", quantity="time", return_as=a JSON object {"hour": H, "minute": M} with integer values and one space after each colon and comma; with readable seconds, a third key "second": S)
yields {"hour": 8, "minute": 28, "second": 44}
